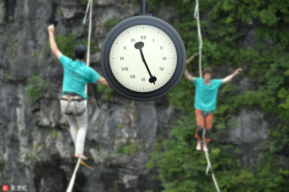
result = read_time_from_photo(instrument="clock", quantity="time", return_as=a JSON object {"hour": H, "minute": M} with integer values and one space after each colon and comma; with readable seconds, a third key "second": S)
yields {"hour": 11, "minute": 26}
